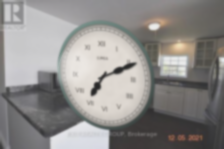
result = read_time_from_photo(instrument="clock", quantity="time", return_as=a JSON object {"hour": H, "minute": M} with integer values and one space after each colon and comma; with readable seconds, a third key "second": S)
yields {"hour": 7, "minute": 11}
